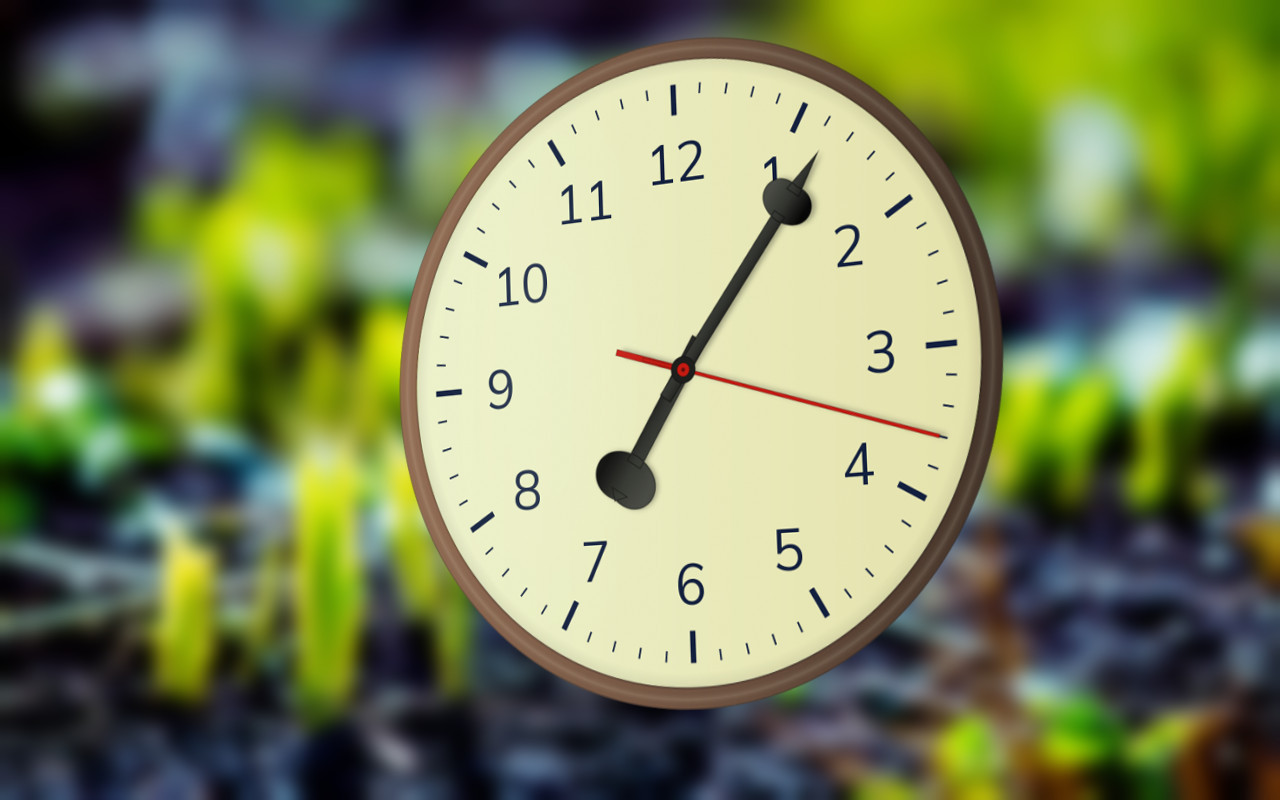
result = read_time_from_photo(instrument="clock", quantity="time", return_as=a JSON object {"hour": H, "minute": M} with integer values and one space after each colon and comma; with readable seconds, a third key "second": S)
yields {"hour": 7, "minute": 6, "second": 18}
